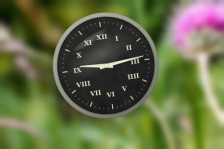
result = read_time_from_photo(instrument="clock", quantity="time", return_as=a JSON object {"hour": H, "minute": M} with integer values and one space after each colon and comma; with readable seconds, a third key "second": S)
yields {"hour": 9, "minute": 14}
